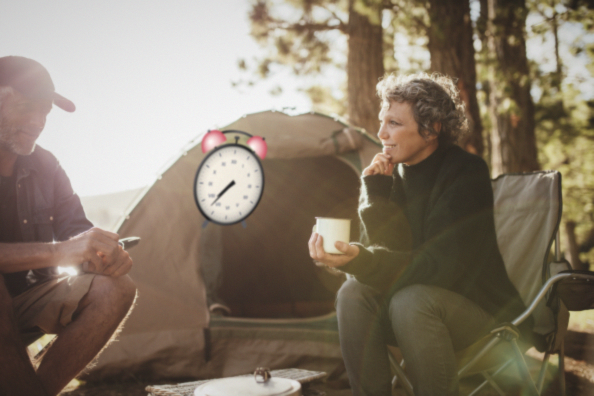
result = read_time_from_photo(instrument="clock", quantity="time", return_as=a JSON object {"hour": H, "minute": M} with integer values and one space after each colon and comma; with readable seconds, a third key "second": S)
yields {"hour": 7, "minute": 37}
